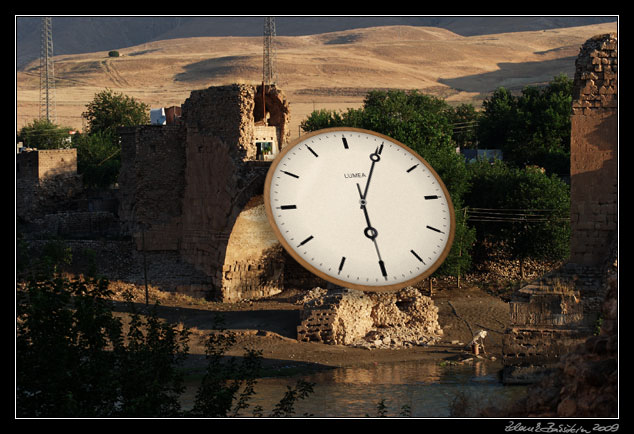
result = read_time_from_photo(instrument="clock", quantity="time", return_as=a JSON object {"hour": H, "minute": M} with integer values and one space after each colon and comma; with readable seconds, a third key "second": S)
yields {"hour": 6, "minute": 4, "second": 30}
